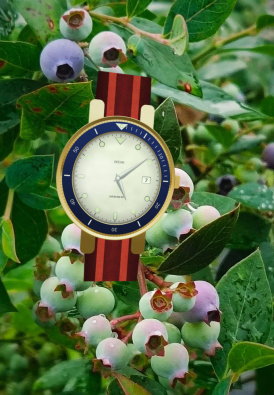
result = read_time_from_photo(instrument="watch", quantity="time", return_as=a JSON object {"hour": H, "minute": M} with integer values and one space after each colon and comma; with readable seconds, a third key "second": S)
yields {"hour": 5, "minute": 9}
